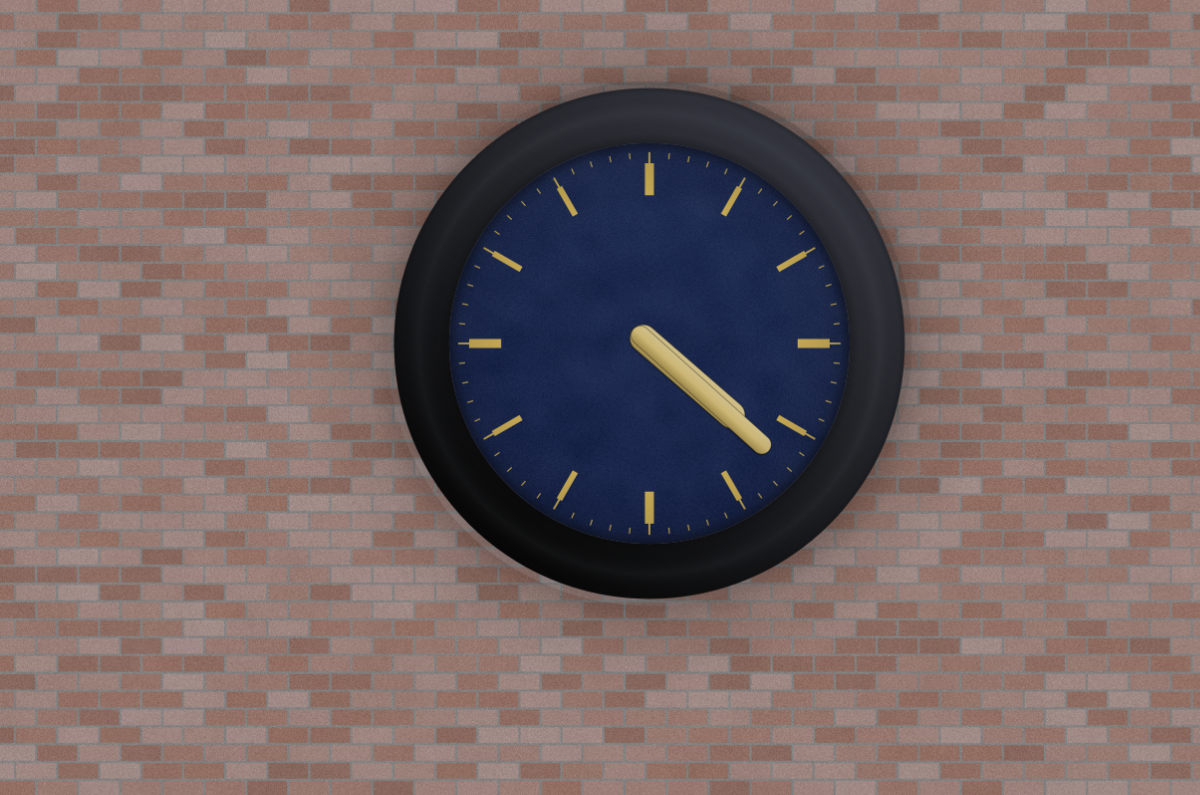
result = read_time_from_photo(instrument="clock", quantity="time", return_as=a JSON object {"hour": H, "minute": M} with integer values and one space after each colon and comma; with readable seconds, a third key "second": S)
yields {"hour": 4, "minute": 22}
